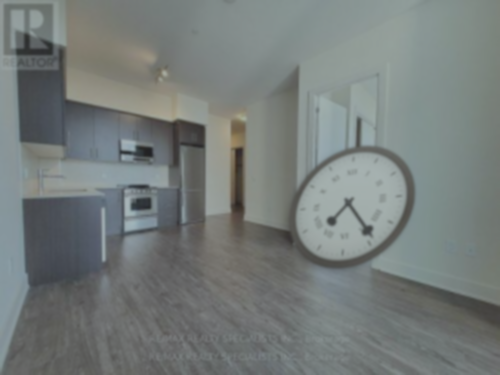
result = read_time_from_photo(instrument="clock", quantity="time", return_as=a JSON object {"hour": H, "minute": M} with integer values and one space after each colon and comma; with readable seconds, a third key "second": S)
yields {"hour": 7, "minute": 24}
